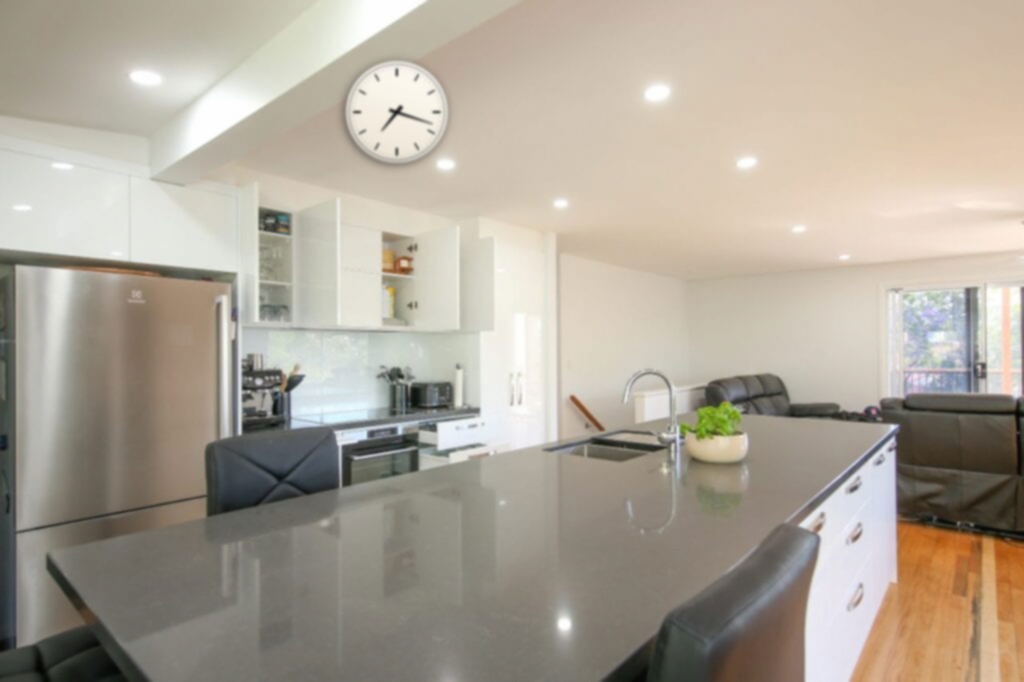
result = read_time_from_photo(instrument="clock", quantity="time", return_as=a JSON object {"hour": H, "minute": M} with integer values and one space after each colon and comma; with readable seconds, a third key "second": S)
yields {"hour": 7, "minute": 18}
